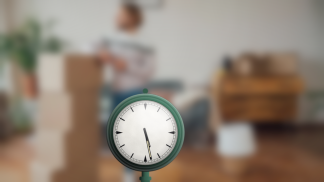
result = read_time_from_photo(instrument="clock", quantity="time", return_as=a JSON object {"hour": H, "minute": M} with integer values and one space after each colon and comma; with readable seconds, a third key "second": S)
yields {"hour": 5, "minute": 28}
